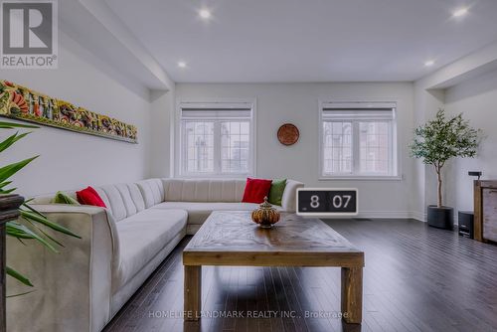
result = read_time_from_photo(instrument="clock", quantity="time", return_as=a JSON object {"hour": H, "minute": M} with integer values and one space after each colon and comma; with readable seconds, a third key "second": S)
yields {"hour": 8, "minute": 7}
